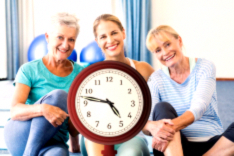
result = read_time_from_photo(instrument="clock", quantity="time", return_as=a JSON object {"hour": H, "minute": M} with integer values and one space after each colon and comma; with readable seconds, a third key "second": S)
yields {"hour": 4, "minute": 47}
